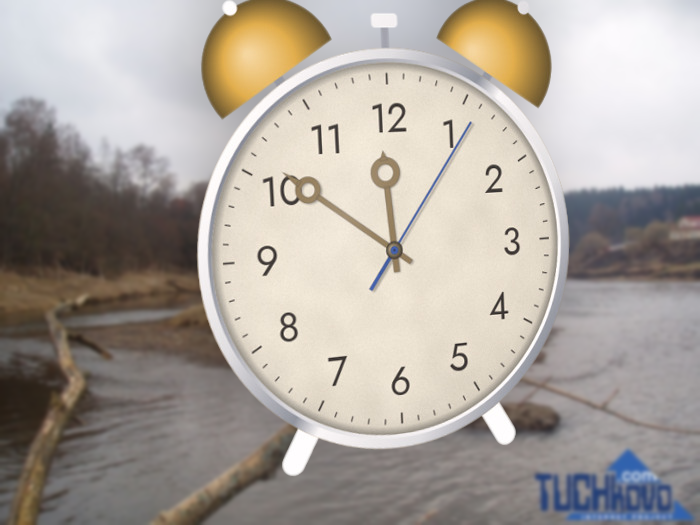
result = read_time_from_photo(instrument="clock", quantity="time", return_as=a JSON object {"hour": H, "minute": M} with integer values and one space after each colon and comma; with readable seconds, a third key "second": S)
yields {"hour": 11, "minute": 51, "second": 6}
